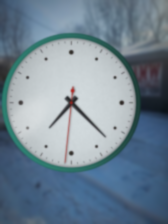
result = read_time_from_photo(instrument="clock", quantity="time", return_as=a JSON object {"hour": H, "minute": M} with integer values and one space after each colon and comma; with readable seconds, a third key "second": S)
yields {"hour": 7, "minute": 22, "second": 31}
